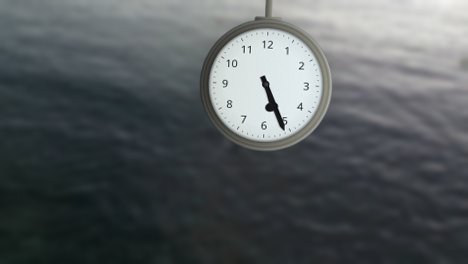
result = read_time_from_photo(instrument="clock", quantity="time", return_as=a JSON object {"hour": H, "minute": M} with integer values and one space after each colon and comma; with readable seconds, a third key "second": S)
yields {"hour": 5, "minute": 26}
